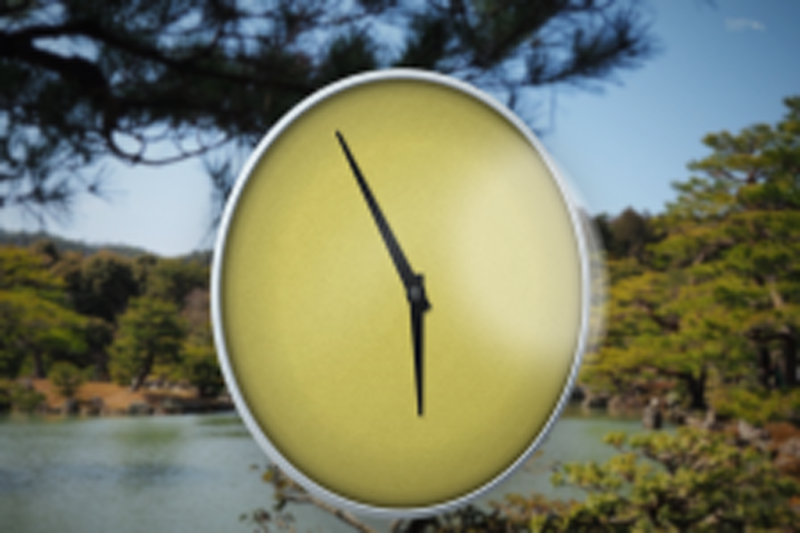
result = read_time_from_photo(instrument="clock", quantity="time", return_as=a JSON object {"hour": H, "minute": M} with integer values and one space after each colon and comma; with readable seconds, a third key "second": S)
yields {"hour": 5, "minute": 55}
